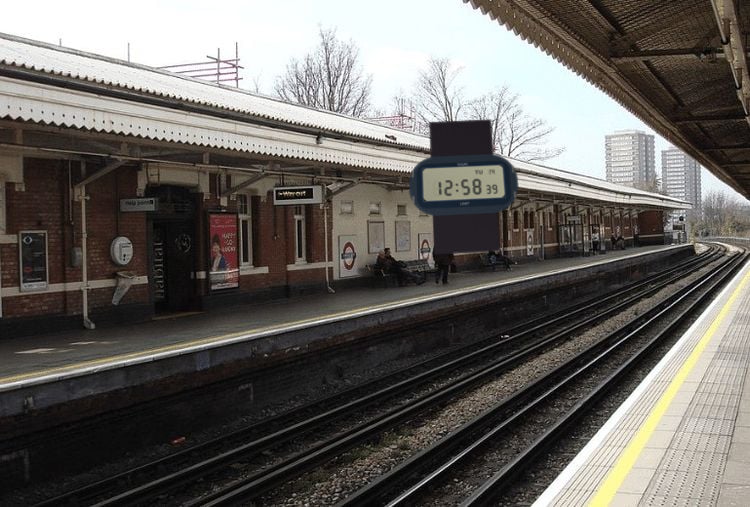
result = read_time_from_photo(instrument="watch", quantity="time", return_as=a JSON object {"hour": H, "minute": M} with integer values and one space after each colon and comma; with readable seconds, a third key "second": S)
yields {"hour": 12, "minute": 58, "second": 39}
